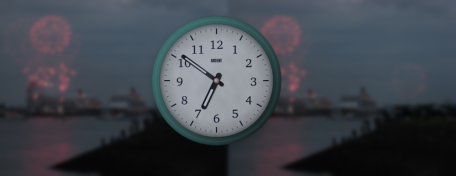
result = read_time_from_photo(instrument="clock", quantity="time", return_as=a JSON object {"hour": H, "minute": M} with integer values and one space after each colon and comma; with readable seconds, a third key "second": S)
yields {"hour": 6, "minute": 51}
